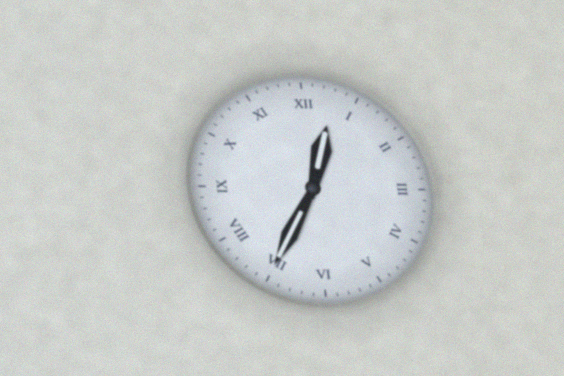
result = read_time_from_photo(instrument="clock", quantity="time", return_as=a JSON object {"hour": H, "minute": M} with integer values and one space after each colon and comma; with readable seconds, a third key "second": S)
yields {"hour": 12, "minute": 35}
